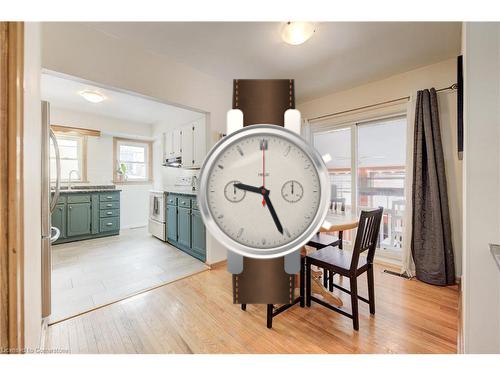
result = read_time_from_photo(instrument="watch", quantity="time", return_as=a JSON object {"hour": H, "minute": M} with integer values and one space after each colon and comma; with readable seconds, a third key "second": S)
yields {"hour": 9, "minute": 26}
